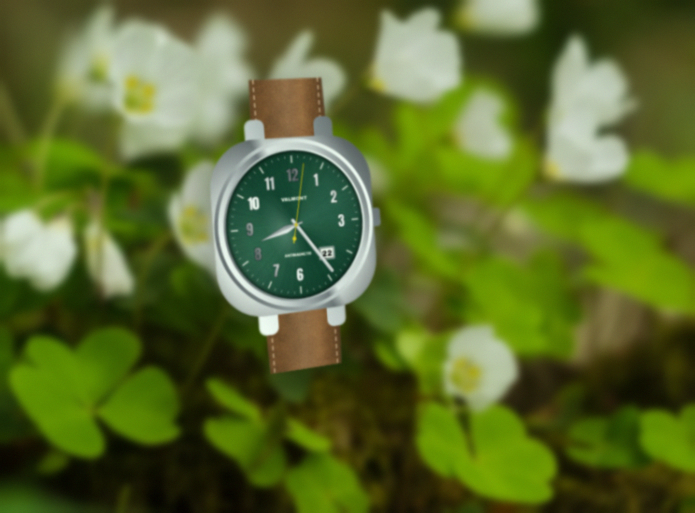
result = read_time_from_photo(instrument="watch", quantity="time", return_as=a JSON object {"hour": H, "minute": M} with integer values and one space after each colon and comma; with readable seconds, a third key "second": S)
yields {"hour": 8, "minute": 24, "second": 2}
